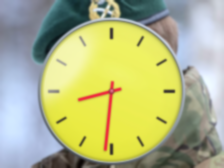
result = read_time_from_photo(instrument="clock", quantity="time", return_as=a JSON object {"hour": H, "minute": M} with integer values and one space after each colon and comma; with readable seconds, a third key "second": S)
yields {"hour": 8, "minute": 31}
